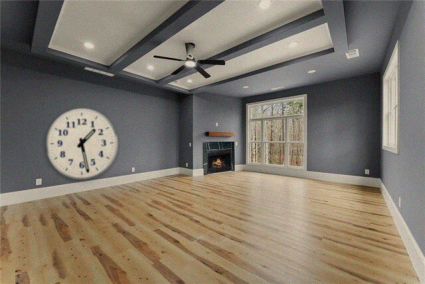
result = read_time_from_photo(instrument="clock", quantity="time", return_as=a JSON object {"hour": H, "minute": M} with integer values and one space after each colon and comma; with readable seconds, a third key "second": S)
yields {"hour": 1, "minute": 28}
